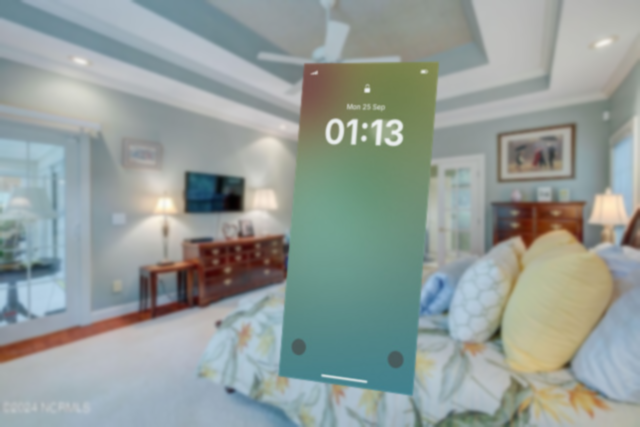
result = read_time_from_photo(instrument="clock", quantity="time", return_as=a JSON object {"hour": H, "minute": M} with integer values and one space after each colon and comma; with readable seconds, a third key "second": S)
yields {"hour": 1, "minute": 13}
